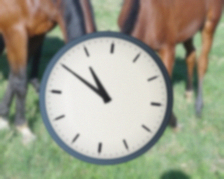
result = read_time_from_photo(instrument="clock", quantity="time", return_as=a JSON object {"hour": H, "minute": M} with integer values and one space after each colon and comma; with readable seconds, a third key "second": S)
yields {"hour": 10, "minute": 50}
